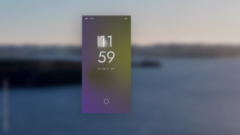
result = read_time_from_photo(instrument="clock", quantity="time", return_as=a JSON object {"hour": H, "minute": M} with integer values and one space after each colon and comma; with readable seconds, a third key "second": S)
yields {"hour": 11, "minute": 59}
